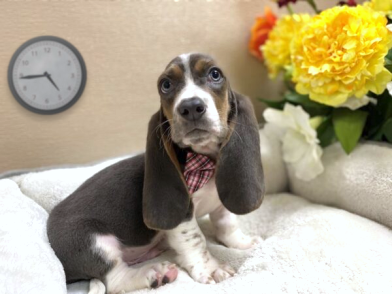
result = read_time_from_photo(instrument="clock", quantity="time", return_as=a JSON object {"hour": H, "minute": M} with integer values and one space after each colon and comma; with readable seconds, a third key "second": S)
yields {"hour": 4, "minute": 44}
